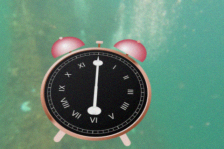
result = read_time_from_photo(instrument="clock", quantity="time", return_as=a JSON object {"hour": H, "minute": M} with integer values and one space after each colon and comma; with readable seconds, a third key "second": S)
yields {"hour": 6, "minute": 0}
